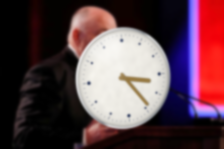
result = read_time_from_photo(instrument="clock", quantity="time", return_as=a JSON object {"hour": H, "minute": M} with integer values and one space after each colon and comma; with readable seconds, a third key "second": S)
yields {"hour": 3, "minute": 24}
